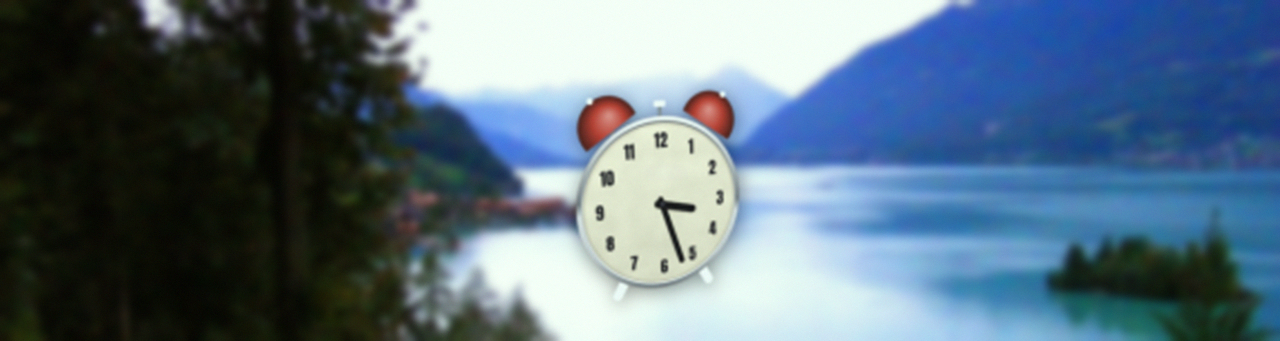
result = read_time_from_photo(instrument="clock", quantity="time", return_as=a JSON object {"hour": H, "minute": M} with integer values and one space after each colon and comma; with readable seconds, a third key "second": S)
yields {"hour": 3, "minute": 27}
